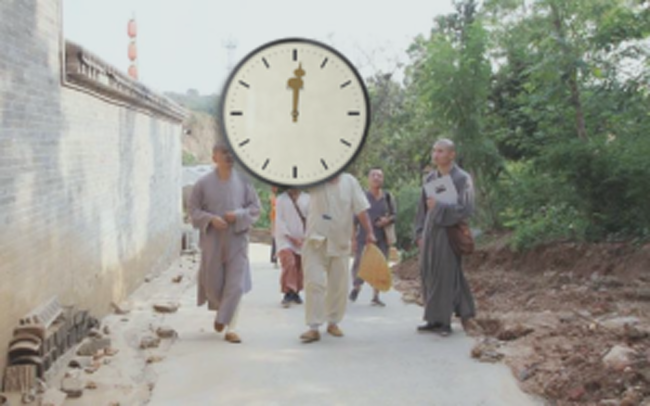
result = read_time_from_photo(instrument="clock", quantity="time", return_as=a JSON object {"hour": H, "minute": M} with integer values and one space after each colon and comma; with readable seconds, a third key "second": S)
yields {"hour": 12, "minute": 1}
